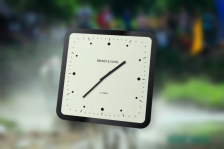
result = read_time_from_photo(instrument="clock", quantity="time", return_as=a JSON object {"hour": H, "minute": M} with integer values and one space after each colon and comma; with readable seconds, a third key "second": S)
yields {"hour": 1, "minute": 37}
